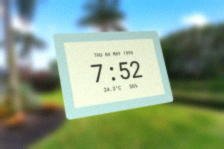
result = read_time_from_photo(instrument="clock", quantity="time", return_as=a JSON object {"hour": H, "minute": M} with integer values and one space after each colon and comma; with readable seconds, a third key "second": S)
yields {"hour": 7, "minute": 52}
